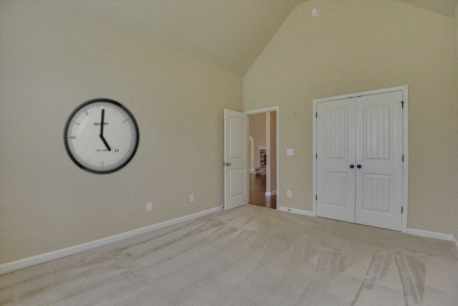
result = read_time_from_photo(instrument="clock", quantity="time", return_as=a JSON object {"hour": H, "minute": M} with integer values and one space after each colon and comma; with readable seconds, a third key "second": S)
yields {"hour": 5, "minute": 1}
